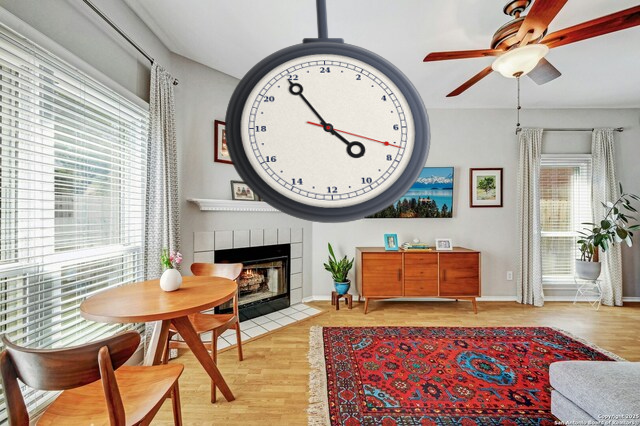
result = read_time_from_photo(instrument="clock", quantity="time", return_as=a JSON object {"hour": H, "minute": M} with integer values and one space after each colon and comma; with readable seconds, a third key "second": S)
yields {"hour": 8, "minute": 54, "second": 18}
